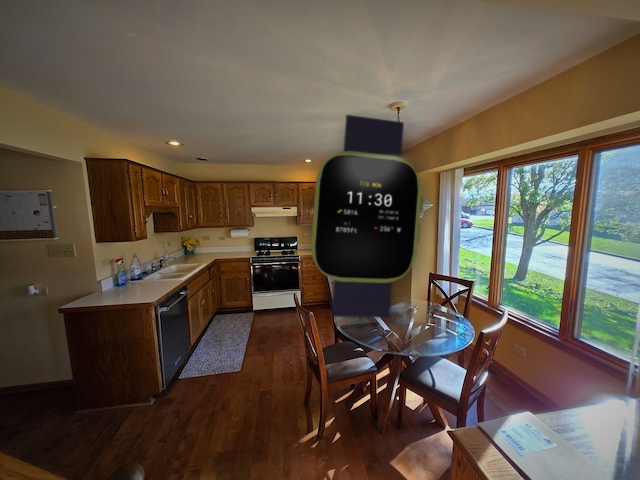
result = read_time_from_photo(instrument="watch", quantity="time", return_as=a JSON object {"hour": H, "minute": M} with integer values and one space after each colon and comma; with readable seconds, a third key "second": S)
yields {"hour": 11, "minute": 30}
